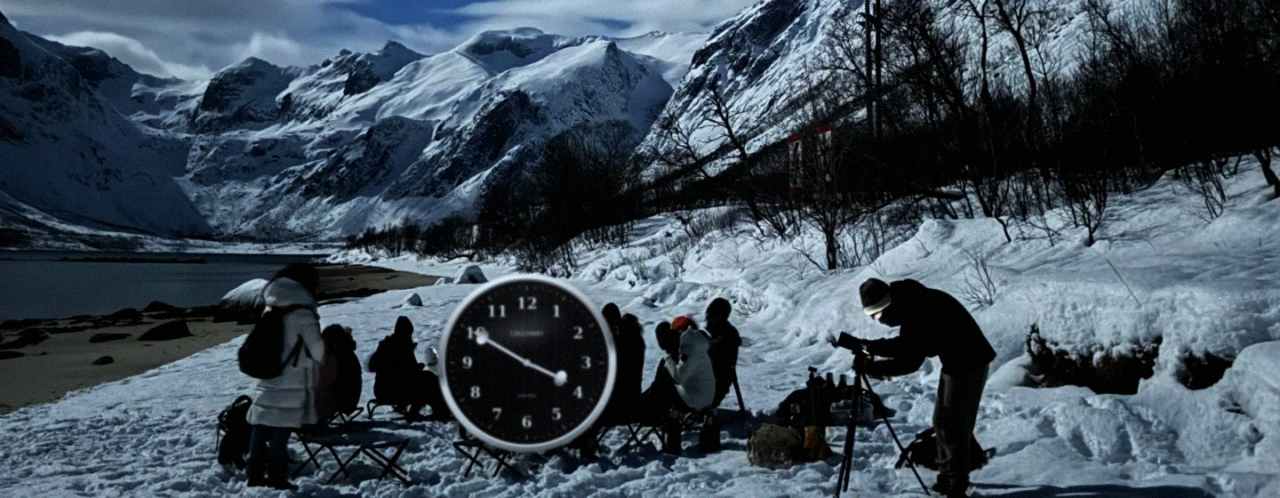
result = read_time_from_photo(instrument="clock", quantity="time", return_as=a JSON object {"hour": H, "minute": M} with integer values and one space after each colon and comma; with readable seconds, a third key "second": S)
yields {"hour": 3, "minute": 50}
